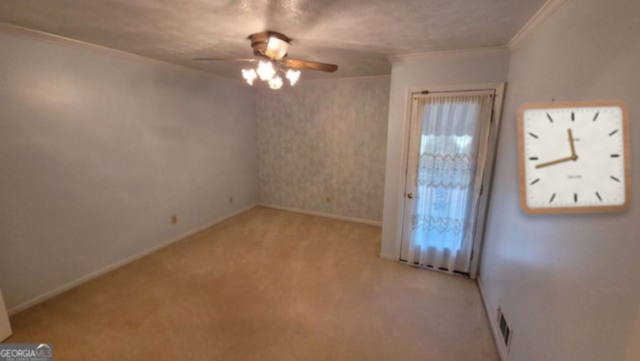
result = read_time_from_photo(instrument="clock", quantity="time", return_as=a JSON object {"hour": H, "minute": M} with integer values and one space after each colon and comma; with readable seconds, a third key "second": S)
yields {"hour": 11, "minute": 43}
